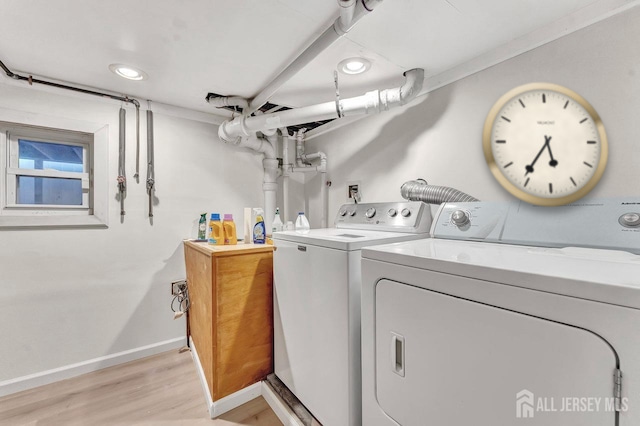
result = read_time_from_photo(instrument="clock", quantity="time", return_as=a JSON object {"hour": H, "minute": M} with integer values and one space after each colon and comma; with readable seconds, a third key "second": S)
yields {"hour": 5, "minute": 36}
